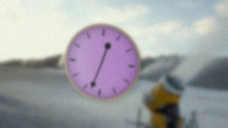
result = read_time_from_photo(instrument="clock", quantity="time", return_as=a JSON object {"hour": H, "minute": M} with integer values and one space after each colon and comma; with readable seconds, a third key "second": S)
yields {"hour": 12, "minute": 33}
